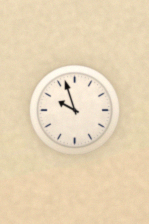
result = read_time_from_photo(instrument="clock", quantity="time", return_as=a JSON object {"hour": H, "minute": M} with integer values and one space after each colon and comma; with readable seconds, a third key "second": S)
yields {"hour": 9, "minute": 57}
